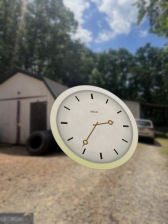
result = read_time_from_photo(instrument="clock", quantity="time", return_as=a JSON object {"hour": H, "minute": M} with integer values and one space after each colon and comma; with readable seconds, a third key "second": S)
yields {"hour": 2, "minute": 36}
